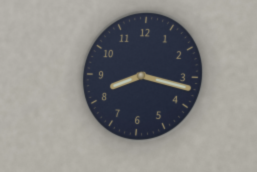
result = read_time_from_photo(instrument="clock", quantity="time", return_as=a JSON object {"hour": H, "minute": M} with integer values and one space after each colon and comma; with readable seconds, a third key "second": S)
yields {"hour": 8, "minute": 17}
